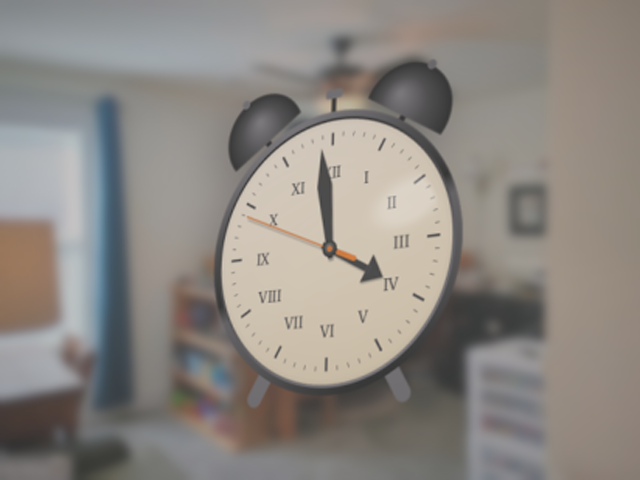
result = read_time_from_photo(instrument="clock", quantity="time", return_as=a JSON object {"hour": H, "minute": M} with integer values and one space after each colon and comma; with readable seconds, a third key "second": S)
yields {"hour": 3, "minute": 58, "second": 49}
